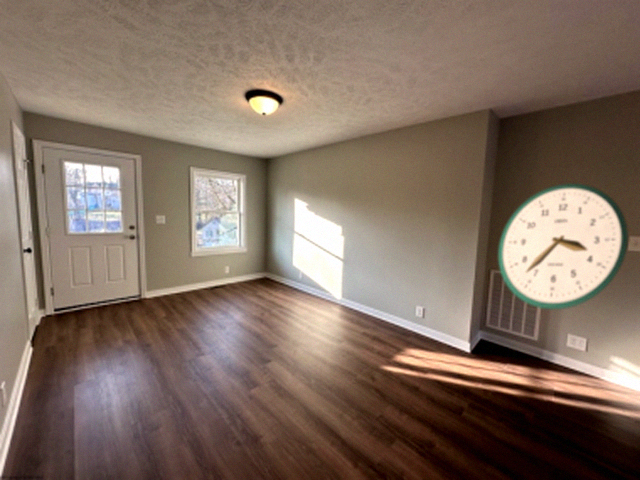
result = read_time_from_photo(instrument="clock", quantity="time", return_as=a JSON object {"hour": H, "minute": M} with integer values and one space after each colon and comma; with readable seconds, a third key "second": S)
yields {"hour": 3, "minute": 37}
